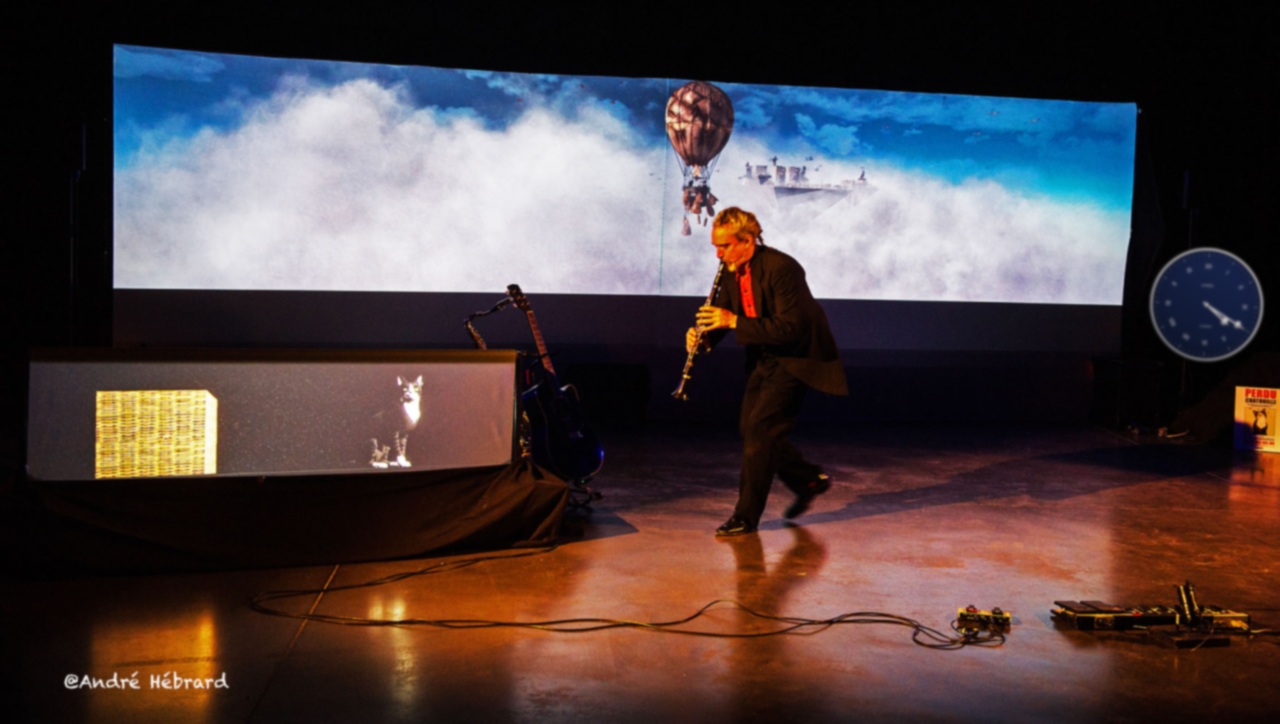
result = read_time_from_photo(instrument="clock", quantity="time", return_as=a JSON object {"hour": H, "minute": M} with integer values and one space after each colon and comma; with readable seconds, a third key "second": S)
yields {"hour": 4, "minute": 20}
